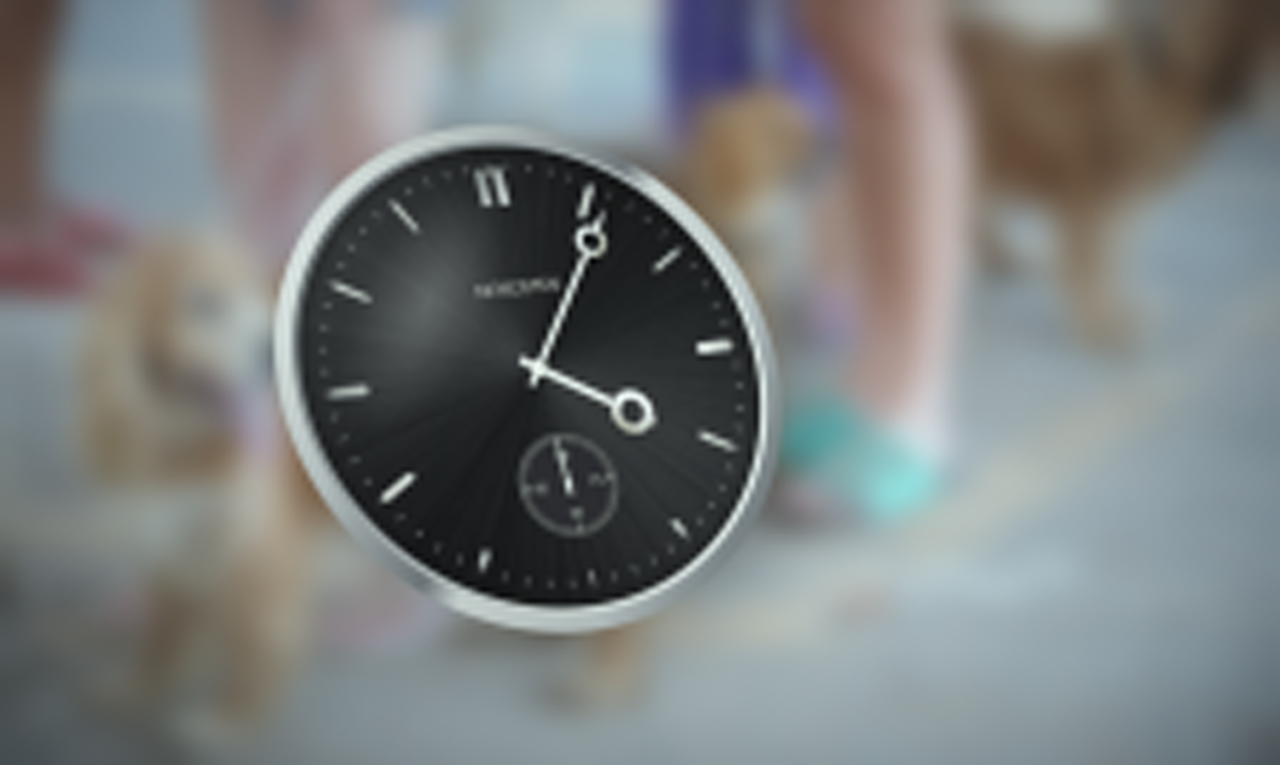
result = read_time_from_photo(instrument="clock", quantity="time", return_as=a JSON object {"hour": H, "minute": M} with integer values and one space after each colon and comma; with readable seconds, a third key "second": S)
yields {"hour": 4, "minute": 6}
